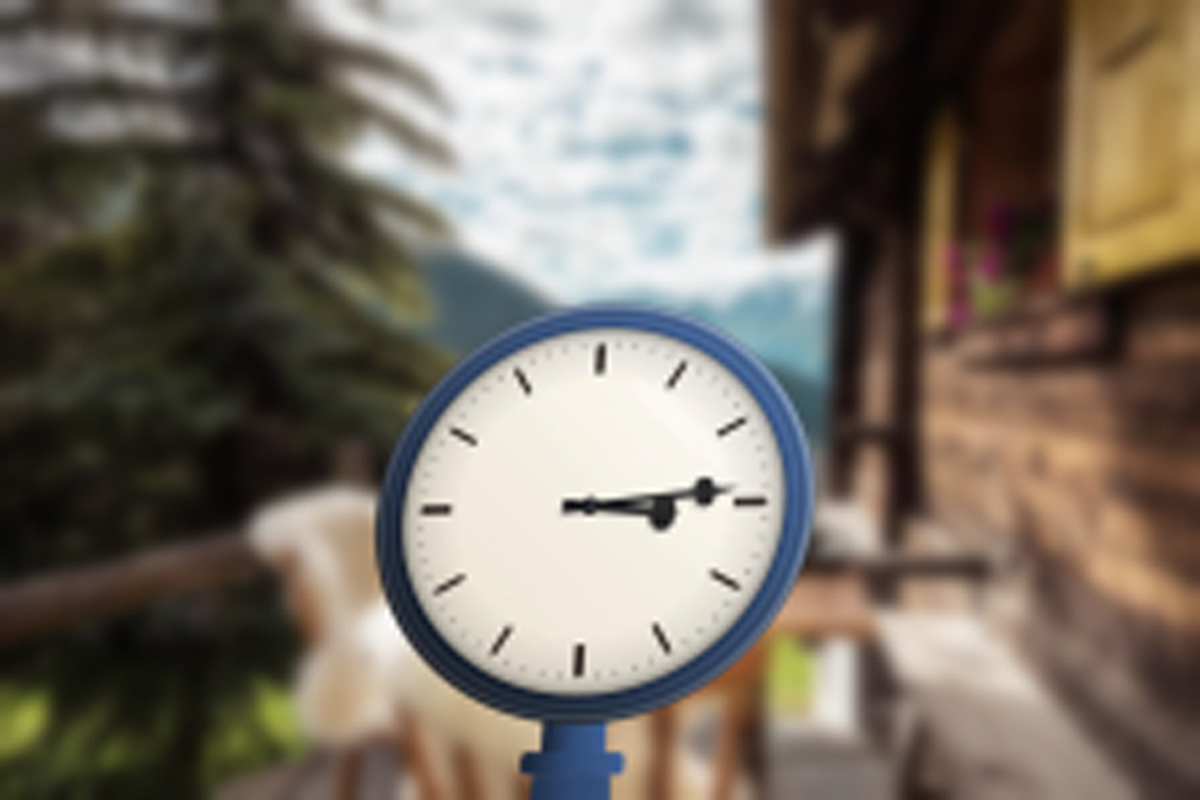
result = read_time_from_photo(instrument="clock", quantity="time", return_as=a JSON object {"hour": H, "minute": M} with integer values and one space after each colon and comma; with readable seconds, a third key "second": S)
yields {"hour": 3, "minute": 14}
